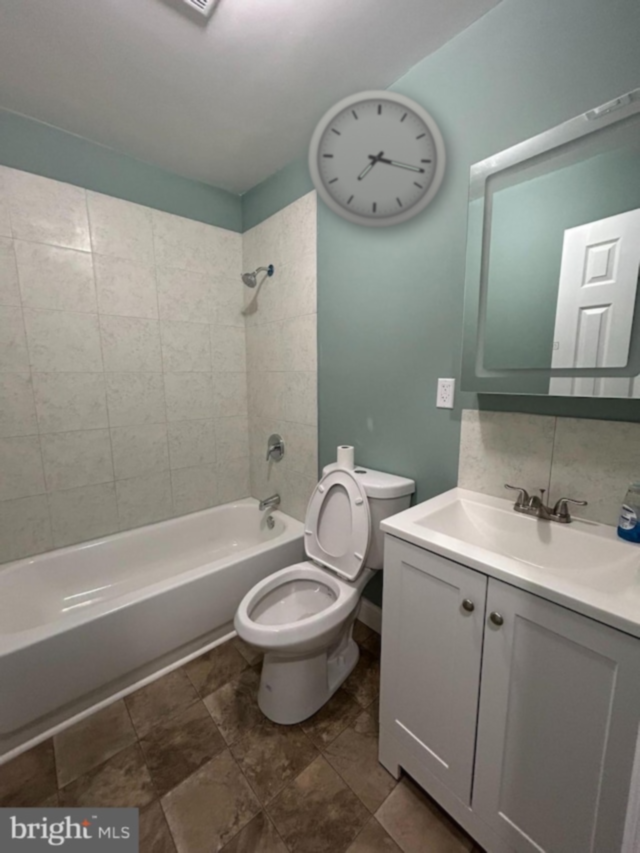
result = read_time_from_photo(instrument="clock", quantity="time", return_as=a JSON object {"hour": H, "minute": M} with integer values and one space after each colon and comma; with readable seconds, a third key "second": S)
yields {"hour": 7, "minute": 17}
